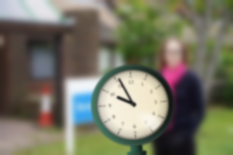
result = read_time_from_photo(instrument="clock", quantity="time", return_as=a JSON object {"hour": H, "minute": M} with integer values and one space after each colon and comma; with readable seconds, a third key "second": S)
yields {"hour": 9, "minute": 56}
